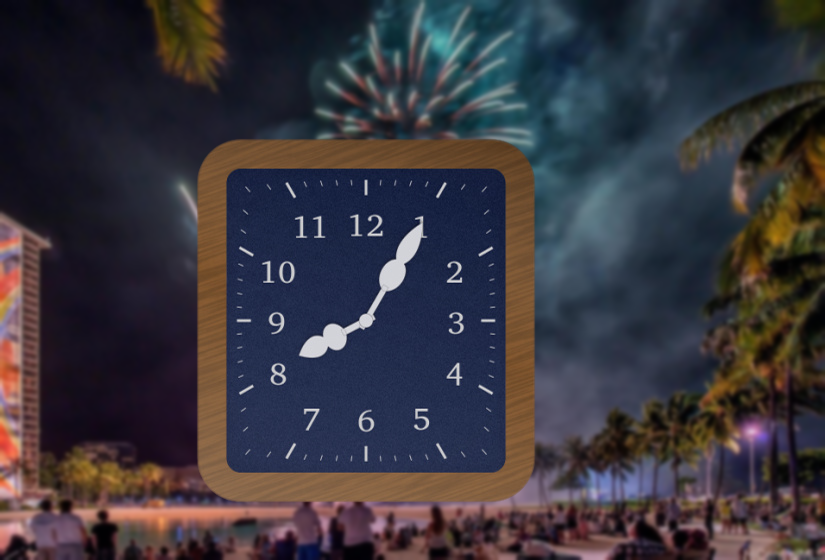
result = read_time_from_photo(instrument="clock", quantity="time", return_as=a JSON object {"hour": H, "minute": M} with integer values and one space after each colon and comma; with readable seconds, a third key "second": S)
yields {"hour": 8, "minute": 5}
